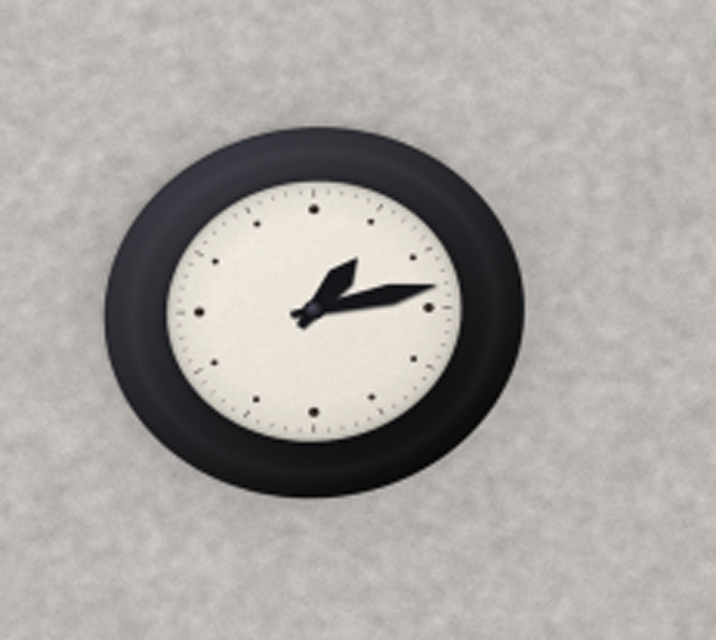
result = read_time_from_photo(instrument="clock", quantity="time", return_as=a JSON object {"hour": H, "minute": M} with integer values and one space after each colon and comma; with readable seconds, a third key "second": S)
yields {"hour": 1, "minute": 13}
